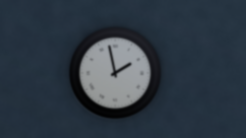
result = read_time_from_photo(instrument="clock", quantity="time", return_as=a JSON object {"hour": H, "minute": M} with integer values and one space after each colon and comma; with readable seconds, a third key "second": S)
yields {"hour": 1, "minute": 58}
